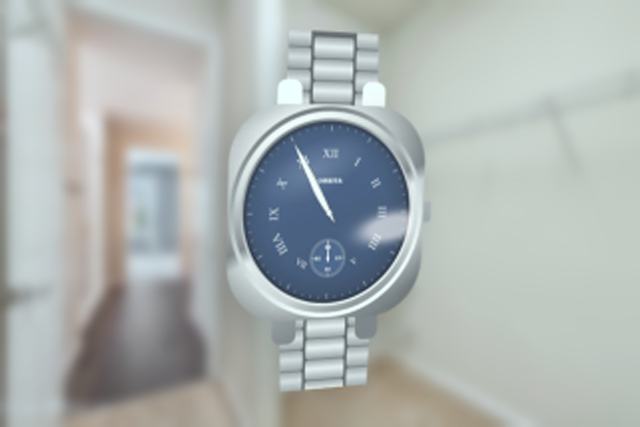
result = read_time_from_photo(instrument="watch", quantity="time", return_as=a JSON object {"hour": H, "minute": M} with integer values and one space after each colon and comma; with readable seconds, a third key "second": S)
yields {"hour": 10, "minute": 55}
